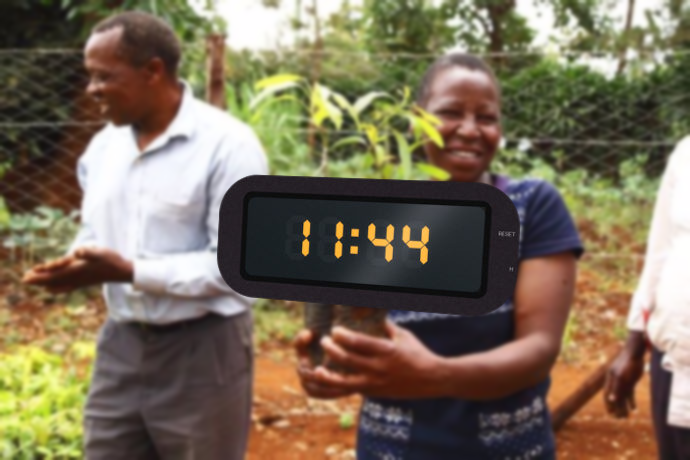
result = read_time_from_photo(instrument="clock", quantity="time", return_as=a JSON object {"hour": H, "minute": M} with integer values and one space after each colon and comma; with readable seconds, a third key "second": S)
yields {"hour": 11, "minute": 44}
